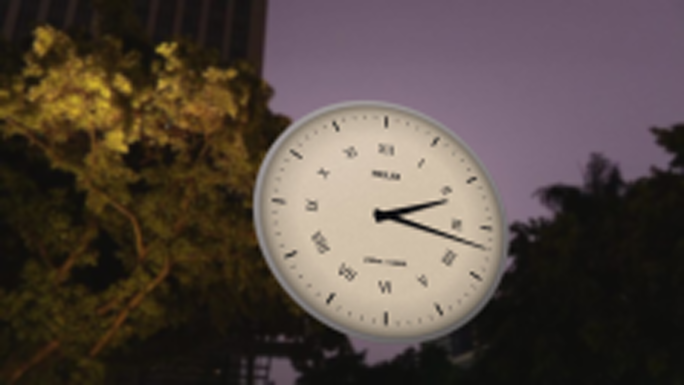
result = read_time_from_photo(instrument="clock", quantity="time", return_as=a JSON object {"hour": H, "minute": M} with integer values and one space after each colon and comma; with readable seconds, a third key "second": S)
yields {"hour": 2, "minute": 17}
